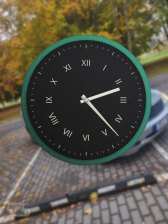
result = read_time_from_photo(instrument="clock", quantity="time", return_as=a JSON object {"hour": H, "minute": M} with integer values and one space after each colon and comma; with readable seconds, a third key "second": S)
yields {"hour": 2, "minute": 23}
